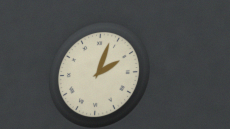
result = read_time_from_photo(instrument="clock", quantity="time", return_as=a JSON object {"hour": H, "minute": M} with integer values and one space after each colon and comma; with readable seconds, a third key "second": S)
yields {"hour": 2, "minute": 3}
